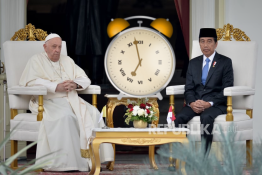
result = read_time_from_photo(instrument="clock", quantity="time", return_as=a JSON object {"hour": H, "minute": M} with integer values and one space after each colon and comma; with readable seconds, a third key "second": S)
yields {"hour": 6, "minute": 58}
